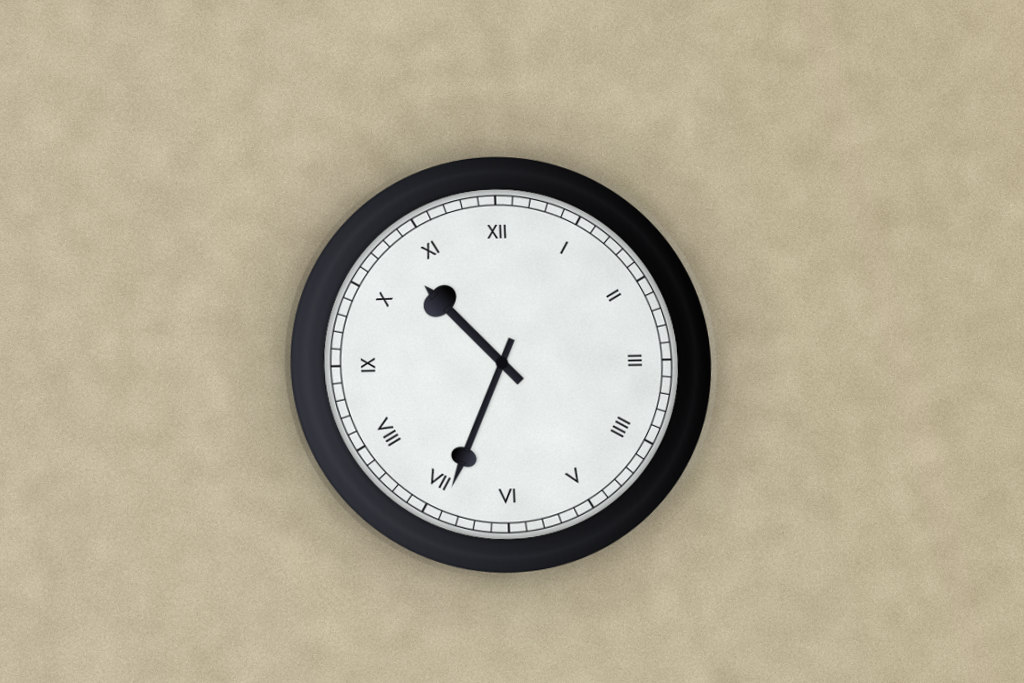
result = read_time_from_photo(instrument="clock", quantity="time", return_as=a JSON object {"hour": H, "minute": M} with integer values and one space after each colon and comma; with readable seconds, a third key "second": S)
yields {"hour": 10, "minute": 34}
